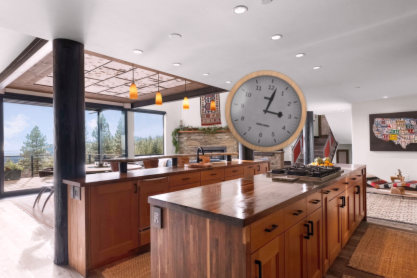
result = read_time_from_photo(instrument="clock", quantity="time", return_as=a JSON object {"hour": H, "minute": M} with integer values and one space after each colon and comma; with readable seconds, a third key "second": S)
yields {"hour": 3, "minute": 2}
